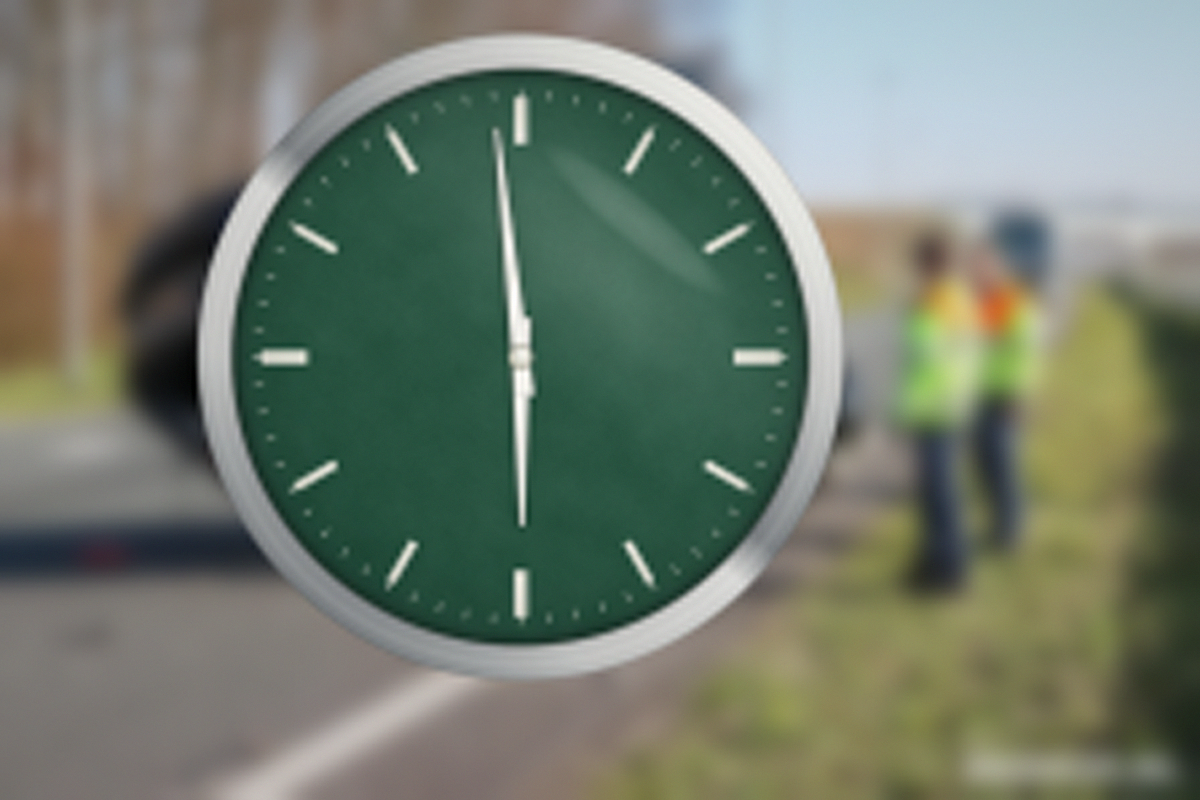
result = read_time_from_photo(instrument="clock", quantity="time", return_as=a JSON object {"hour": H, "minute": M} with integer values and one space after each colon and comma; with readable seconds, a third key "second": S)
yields {"hour": 5, "minute": 59}
